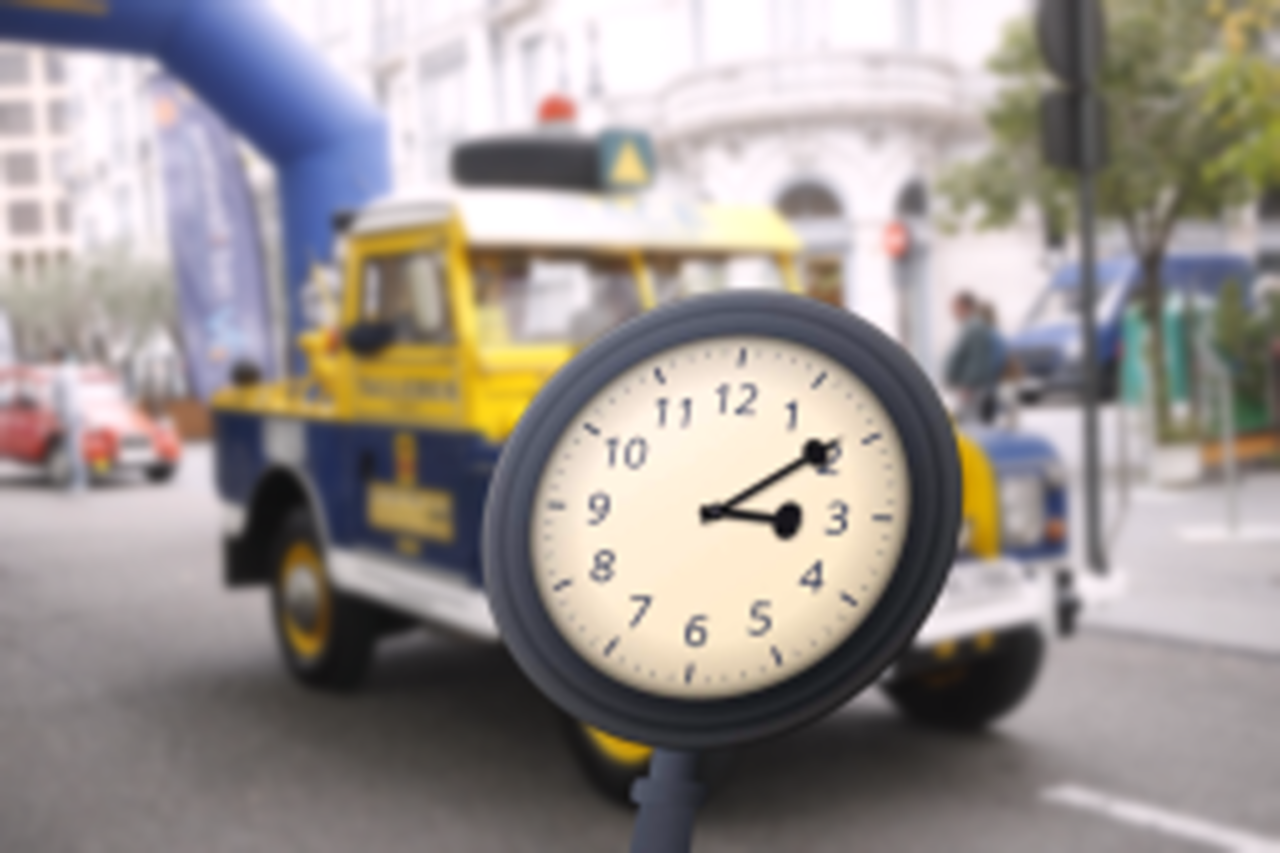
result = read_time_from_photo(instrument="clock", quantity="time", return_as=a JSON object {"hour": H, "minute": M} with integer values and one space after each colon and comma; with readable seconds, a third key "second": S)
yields {"hour": 3, "minute": 9}
